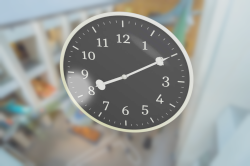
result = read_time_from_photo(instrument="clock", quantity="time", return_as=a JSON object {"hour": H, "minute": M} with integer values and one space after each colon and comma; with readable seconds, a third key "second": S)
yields {"hour": 8, "minute": 10}
